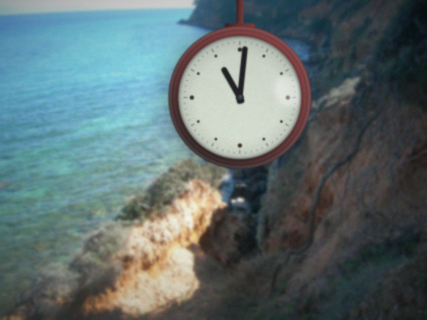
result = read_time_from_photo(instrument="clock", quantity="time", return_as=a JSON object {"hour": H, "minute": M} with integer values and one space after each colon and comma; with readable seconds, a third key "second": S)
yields {"hour": 11, "minute": 1}
